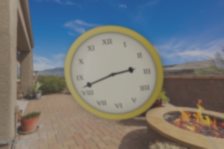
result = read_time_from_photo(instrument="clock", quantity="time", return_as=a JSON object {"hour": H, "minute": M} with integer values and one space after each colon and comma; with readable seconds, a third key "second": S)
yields {"hour": 2, "minute": 42}
